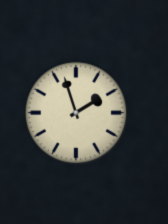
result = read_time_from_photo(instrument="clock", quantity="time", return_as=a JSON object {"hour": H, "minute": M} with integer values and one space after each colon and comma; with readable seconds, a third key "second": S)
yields {"hour": 1, "minute": 57}
